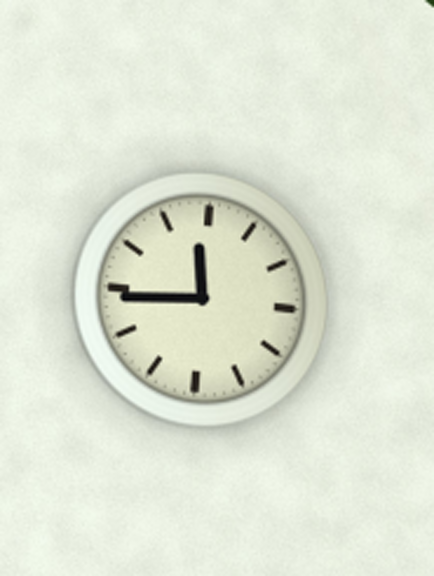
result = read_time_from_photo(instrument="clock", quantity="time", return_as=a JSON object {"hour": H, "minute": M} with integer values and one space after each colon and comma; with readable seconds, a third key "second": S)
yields {"hour": 11, "minute": 44}
